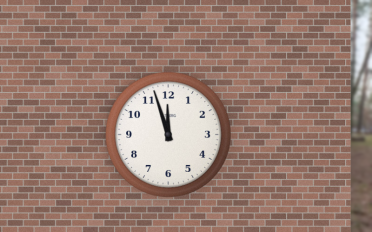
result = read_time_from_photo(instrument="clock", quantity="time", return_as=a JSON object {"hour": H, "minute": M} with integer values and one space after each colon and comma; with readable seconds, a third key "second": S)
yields {"hour": 11, "minute": 57}
